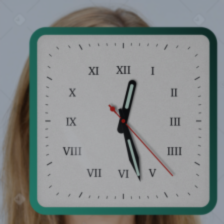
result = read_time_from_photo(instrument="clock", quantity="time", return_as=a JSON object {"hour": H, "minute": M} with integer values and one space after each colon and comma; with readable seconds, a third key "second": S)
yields {"hour": 12, "minute": 27, "second": 23}
